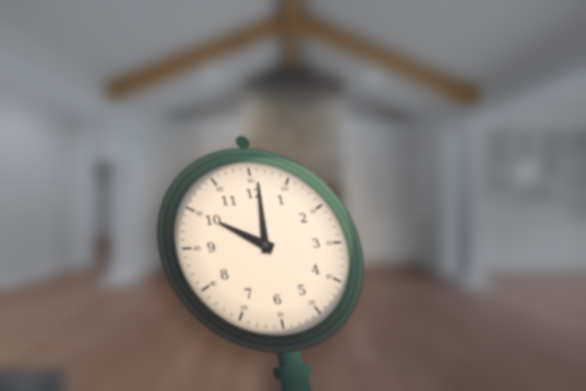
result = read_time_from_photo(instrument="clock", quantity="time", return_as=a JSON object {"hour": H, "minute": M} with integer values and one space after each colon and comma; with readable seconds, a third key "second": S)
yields {"hour": 10, "minute": 1}
